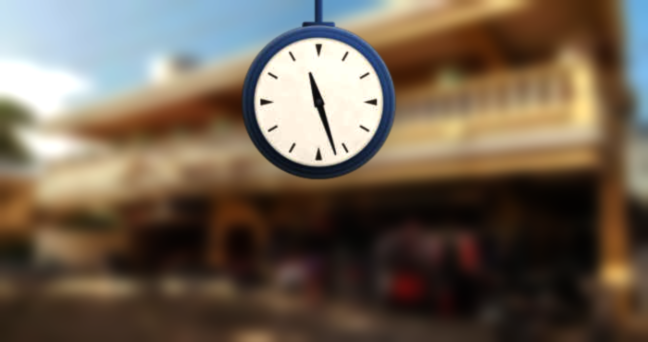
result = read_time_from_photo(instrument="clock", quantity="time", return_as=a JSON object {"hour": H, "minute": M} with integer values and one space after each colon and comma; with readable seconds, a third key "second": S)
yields {"hour": 11, "minute": 27}
